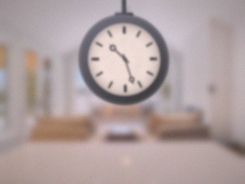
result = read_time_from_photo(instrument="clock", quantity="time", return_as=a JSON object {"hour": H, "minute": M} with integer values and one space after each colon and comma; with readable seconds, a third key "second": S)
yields {"hour": 10, "minute": 27}
